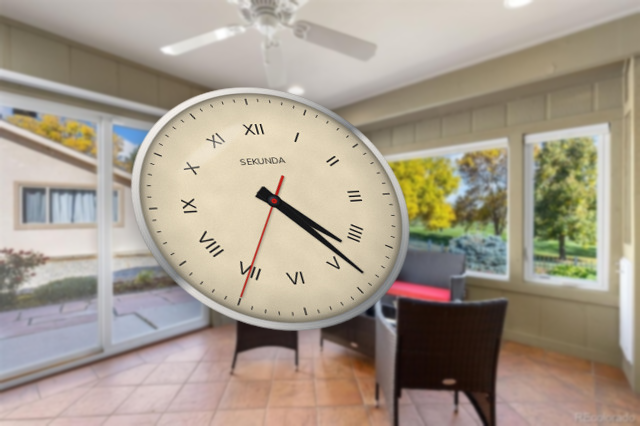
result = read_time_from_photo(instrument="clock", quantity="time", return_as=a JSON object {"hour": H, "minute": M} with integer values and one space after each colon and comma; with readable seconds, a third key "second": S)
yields {"hour": 4, "minute": 23, "second": 35}
